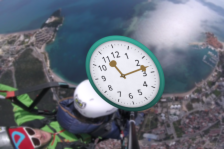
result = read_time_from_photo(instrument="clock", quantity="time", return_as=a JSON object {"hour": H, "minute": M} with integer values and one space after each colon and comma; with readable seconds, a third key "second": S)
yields {"hour": 11, "minute": 13}
